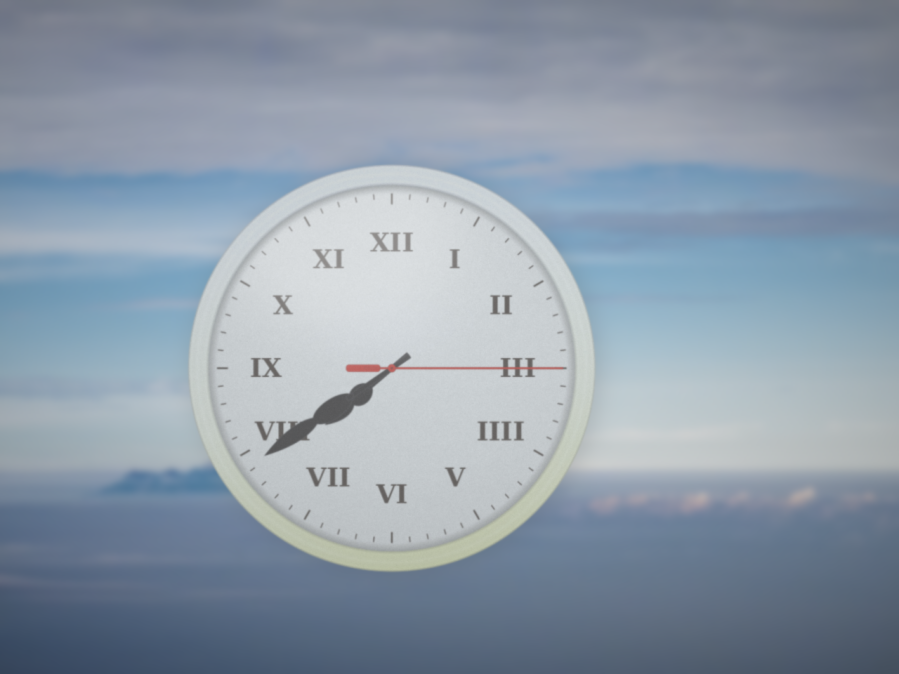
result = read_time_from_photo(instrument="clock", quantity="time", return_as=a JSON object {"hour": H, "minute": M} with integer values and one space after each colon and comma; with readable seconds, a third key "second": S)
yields {"hour": 7, "minute": 39, "second": 15}
